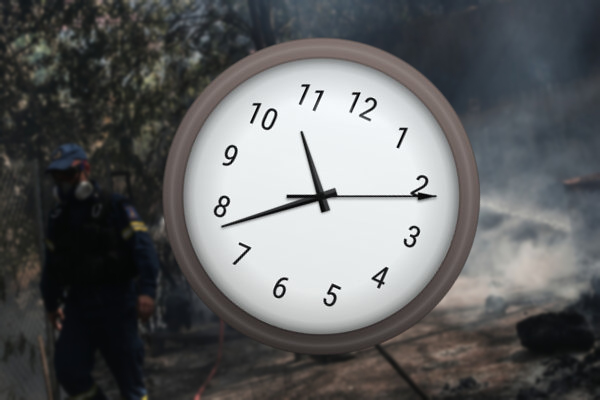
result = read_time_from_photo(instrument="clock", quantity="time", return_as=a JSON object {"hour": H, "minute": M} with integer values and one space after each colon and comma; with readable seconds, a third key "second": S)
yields {"hour": 10, "minute": 38, "second": 11}
